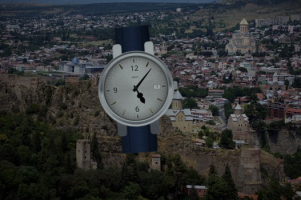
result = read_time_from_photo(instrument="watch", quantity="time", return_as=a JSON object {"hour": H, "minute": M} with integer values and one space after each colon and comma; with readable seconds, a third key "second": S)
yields {"hour": 5, "minute": 7}
